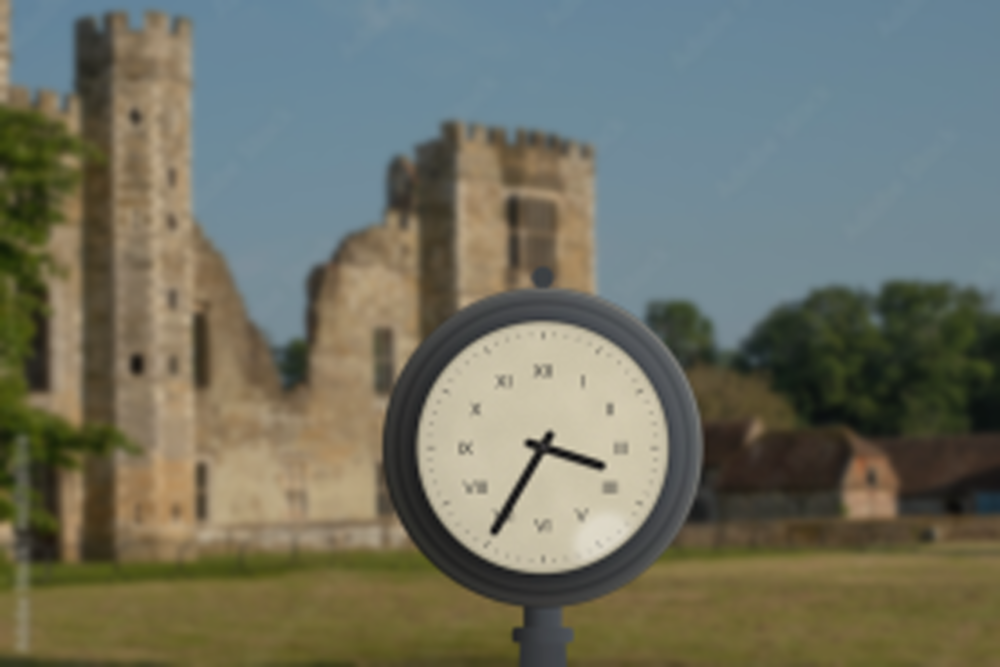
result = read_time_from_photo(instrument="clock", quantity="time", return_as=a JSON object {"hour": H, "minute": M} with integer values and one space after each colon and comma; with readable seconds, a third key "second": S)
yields {"hour": 3, "minute": 35}
